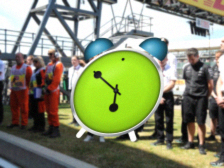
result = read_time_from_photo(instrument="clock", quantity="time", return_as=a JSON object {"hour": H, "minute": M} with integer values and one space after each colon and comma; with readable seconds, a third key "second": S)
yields {"hour": 5, "minute": 51}
